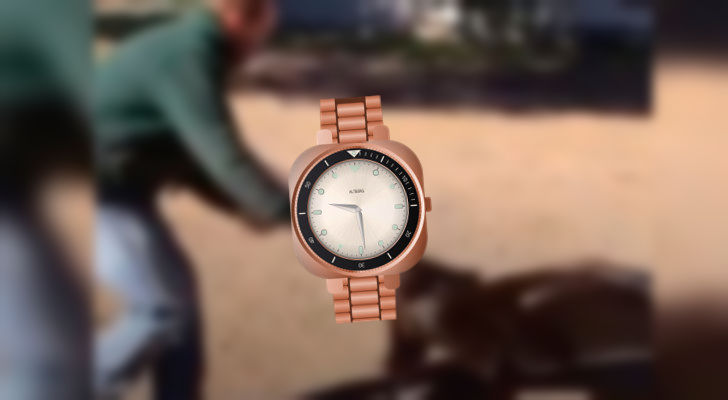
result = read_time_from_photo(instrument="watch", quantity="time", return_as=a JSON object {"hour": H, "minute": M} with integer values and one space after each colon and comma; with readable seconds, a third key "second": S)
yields {"hour": 9, "minute": 29}
